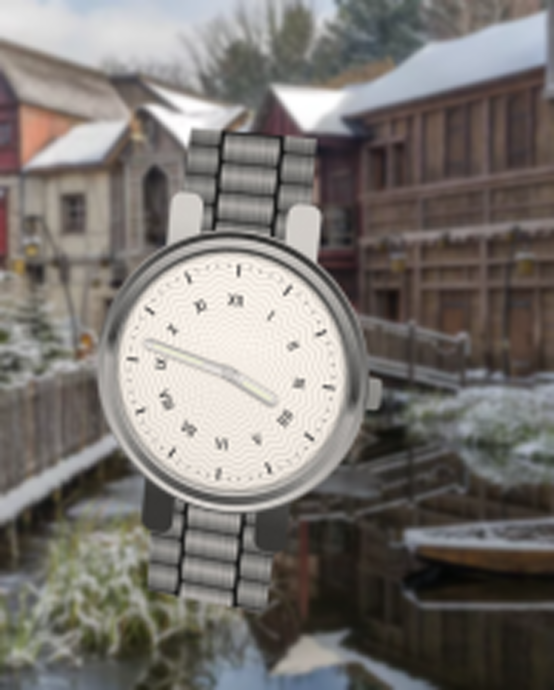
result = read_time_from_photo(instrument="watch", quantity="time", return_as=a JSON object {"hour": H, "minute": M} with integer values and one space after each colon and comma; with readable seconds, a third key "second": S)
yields {"hour": 3, "minute": 47}
